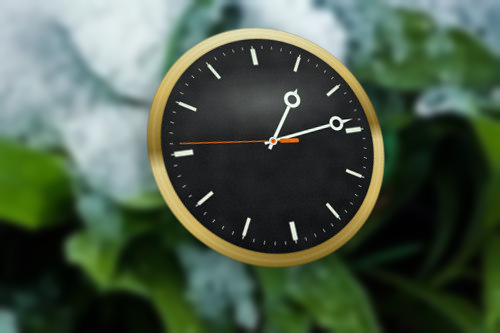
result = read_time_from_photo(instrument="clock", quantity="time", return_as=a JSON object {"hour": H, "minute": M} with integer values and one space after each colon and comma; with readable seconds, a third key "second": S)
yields {"hour": 1, "minute": 13, "second": 46}
